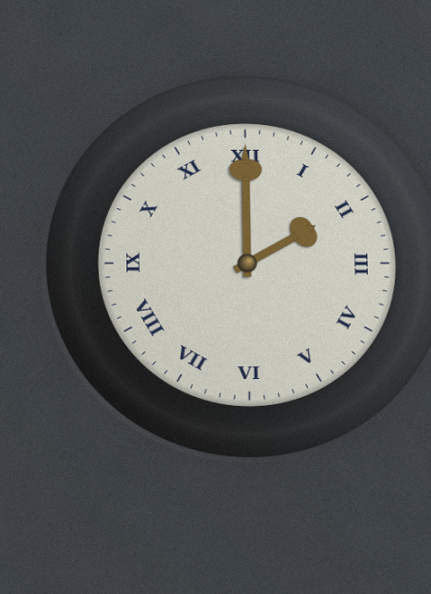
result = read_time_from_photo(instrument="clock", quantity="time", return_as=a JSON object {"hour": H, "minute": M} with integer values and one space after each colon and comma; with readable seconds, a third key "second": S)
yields {"hour": 2, "minute": 0}
